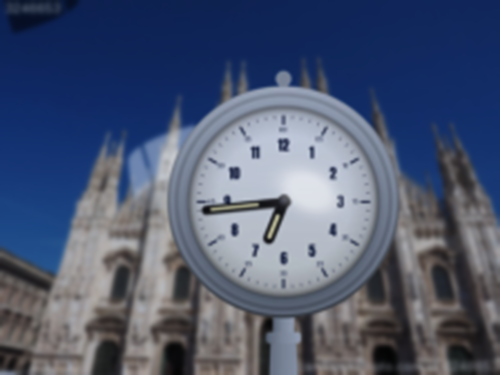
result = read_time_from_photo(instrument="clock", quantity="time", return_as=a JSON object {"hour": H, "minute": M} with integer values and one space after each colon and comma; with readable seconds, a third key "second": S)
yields {"hour": 6, "minute": 44}
